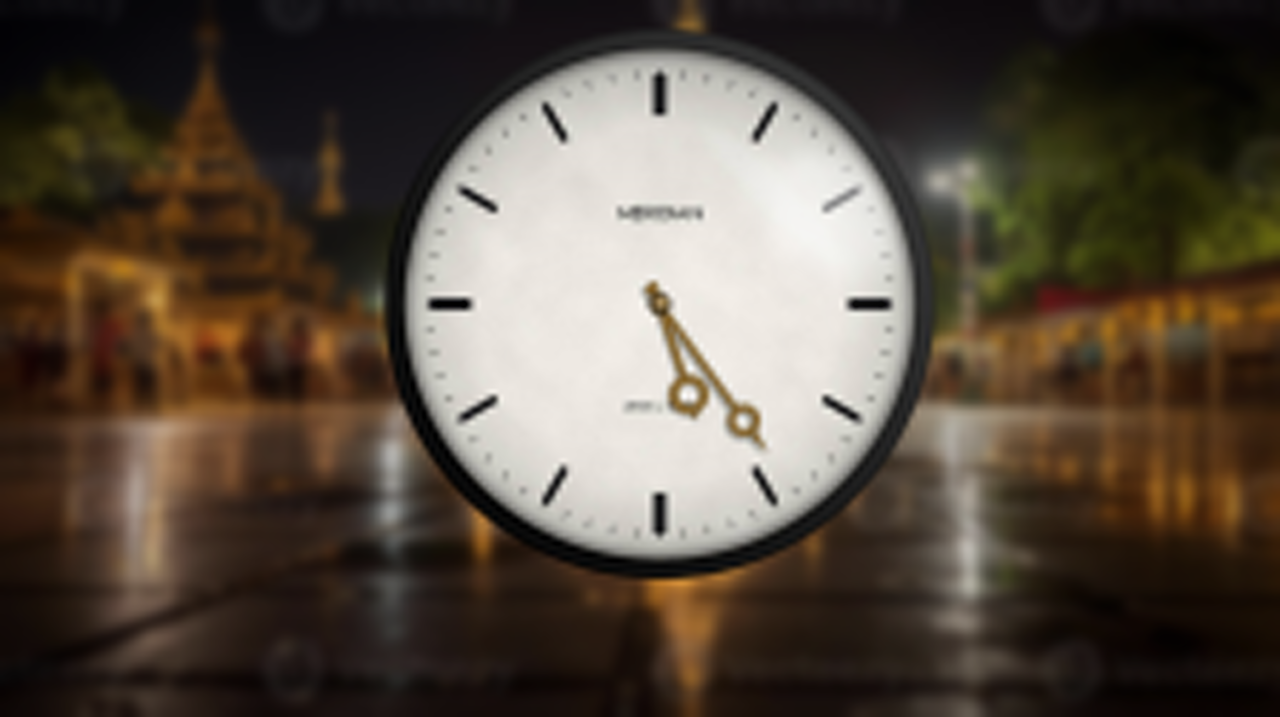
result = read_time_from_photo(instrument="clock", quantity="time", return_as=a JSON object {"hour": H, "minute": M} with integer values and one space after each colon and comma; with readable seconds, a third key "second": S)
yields {"hour": 5, "minute": 24}
